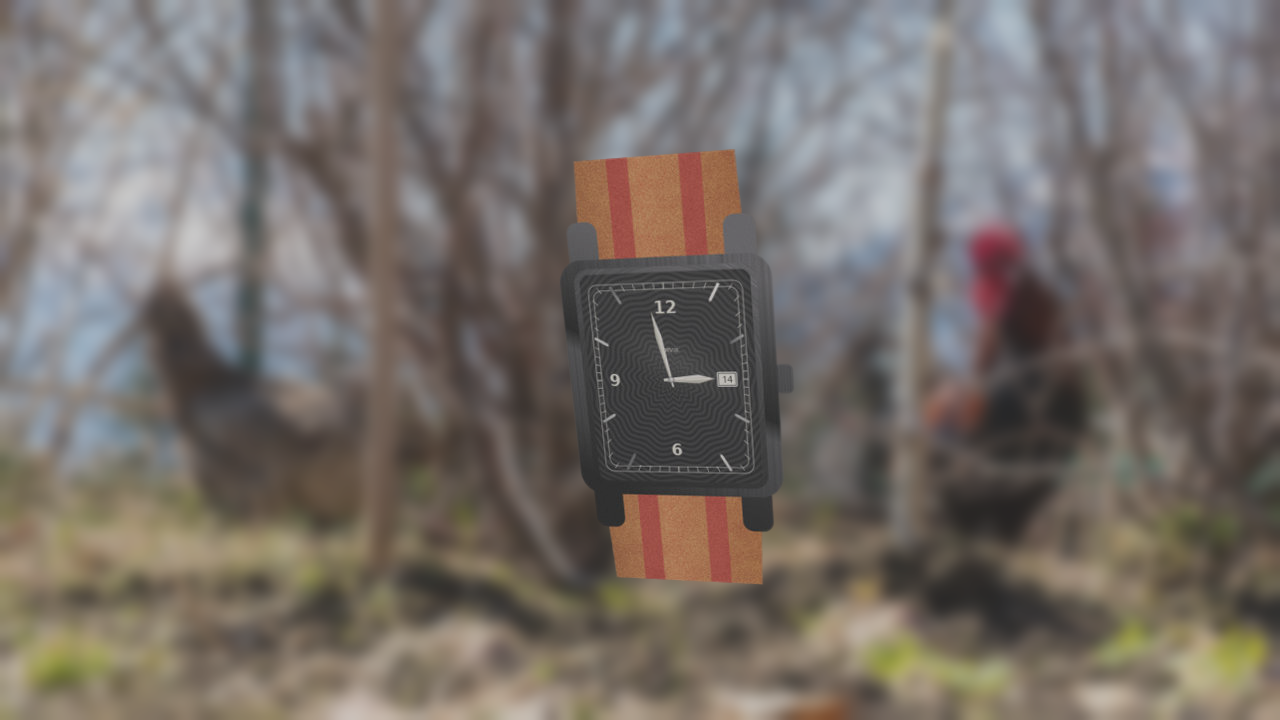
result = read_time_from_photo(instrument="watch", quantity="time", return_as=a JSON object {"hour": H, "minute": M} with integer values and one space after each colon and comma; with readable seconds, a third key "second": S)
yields {"hour": 2, "minute": 58}
